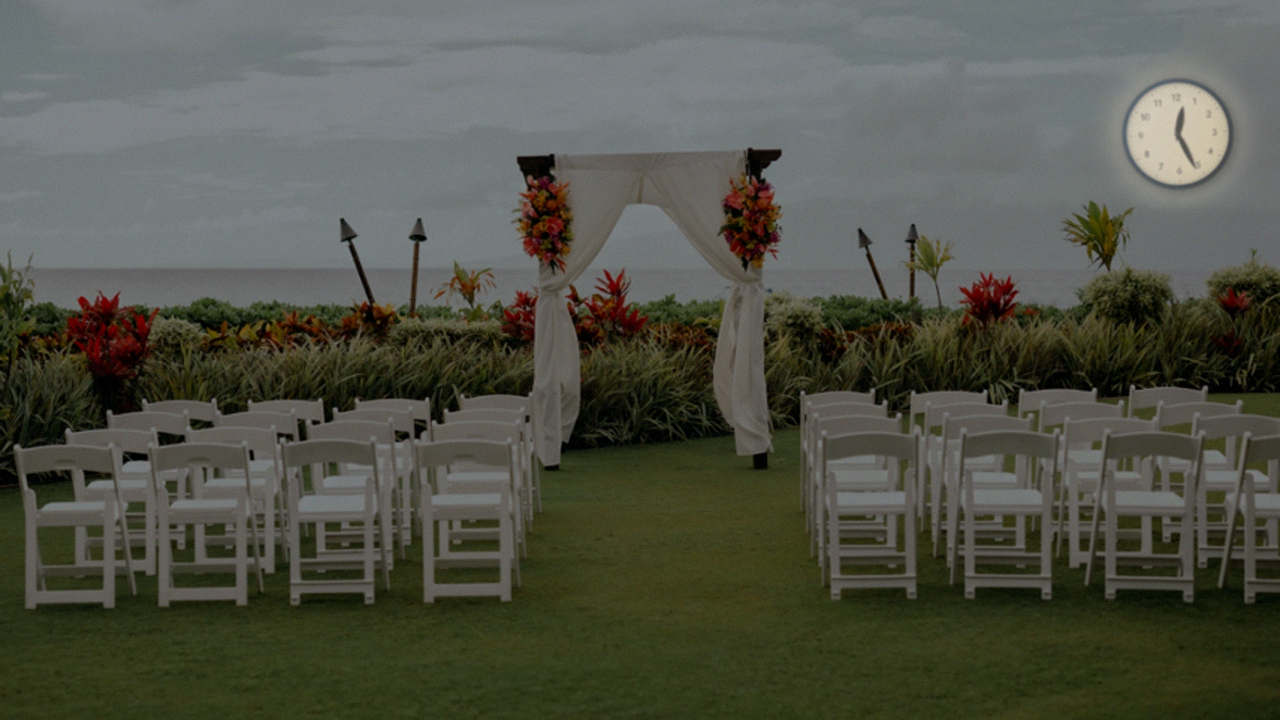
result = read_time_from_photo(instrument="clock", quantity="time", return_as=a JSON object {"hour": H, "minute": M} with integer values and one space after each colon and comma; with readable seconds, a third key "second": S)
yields {"hour": 12, "minute": 26}
